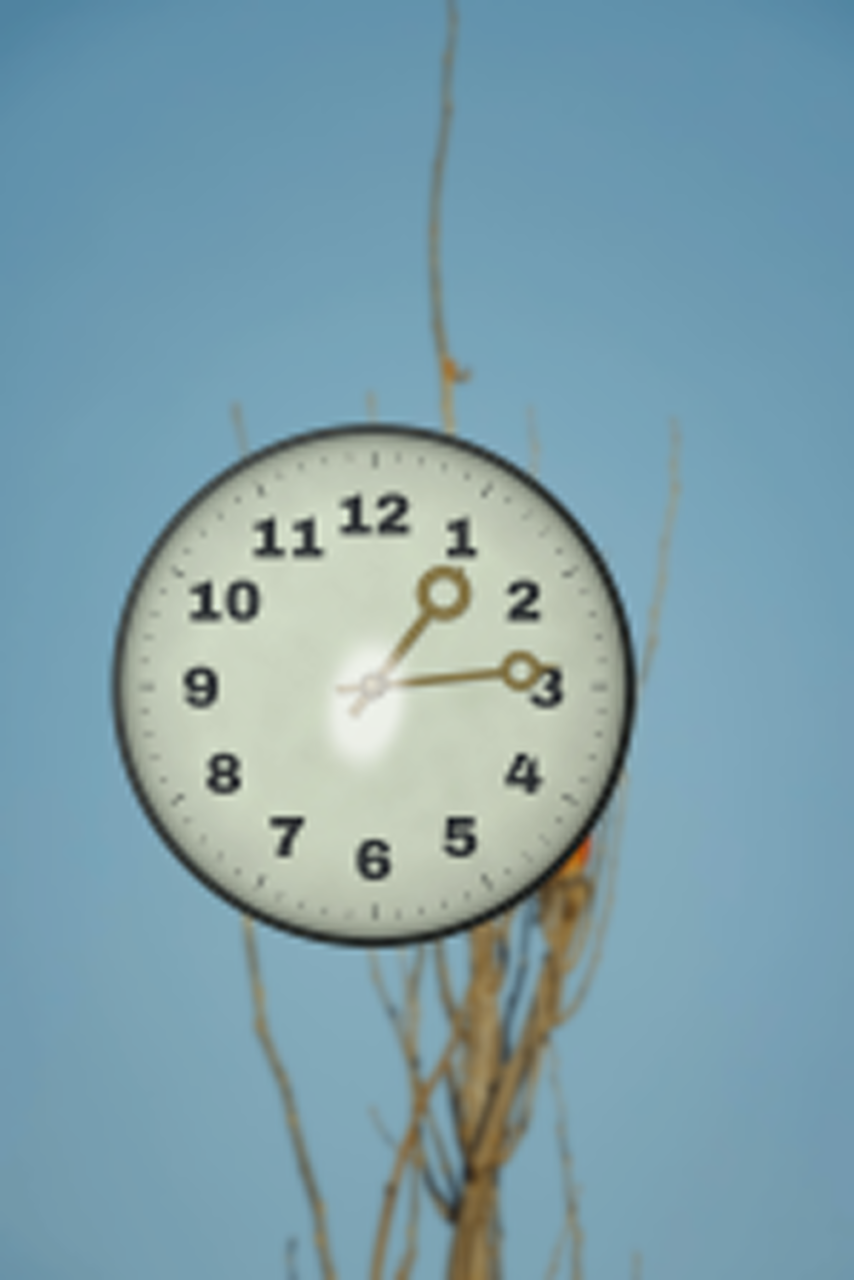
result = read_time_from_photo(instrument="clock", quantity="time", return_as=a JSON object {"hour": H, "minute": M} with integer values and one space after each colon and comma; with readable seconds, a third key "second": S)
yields {"hour": 1, "minute": 14}
